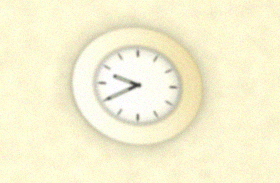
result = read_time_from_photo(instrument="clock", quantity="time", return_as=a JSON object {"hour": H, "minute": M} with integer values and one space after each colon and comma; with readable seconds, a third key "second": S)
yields {"hour": 9, "minute": 40}
